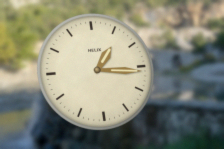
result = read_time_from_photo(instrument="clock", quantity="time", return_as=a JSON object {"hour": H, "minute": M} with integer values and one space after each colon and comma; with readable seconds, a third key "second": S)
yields {"hour": 1, "minute": 16}
